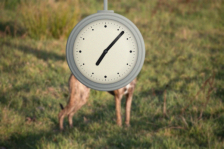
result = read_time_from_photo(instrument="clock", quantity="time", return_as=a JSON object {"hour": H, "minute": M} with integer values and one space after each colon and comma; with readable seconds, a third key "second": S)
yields {"hour": 7, "minute": 7}
